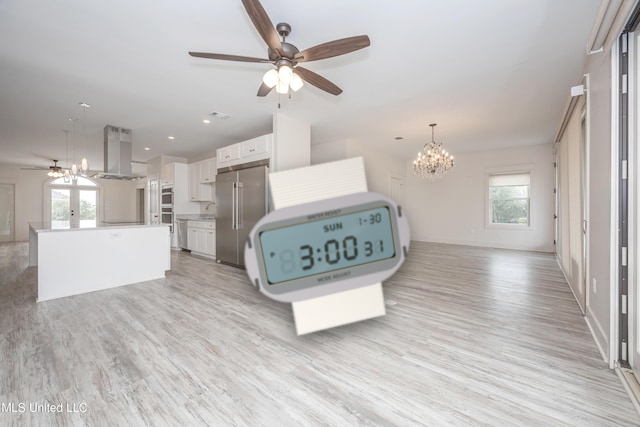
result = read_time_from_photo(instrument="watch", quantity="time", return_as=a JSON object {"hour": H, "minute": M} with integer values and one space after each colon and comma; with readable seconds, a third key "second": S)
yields {"hour": 3, "minute": 0, "second": 31}
